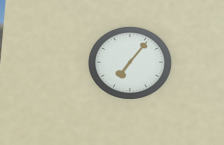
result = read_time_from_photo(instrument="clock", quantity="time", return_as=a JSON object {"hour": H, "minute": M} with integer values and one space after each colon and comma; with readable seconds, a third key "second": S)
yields {"hour": 7, "minute": 6}
